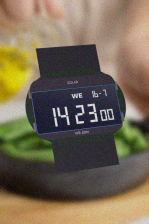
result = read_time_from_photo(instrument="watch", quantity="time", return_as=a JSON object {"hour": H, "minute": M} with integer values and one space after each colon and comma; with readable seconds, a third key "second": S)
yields {"hour": 14, "minute": 23, "second": 0}
